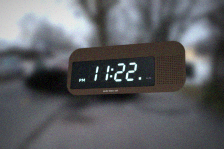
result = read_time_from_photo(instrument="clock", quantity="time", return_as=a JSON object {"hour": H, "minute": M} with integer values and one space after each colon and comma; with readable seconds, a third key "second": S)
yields {"hour": 11, "minute": 22}
